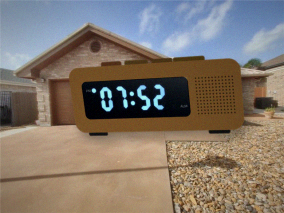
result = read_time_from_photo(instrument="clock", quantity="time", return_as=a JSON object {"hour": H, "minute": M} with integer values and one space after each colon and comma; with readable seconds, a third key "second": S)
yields {"hour": 7, "minute": 52}
